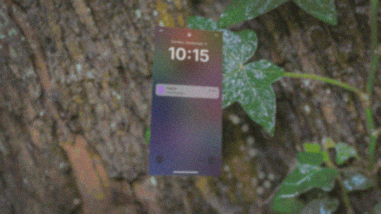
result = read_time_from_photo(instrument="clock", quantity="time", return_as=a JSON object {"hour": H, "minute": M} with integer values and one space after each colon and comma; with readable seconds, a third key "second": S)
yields {"hour": 10, "minute": 15}
